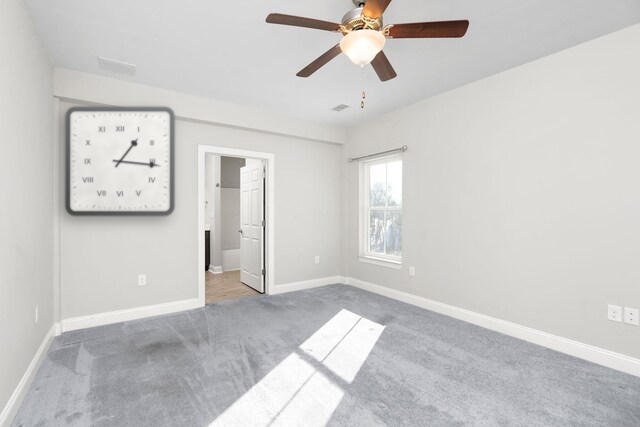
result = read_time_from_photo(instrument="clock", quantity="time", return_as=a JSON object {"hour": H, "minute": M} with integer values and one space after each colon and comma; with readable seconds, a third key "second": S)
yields {"hour": 1, "minute": 16}
